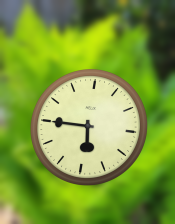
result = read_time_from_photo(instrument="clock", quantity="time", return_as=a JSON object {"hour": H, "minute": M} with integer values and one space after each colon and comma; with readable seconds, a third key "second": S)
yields {"hour": 5, "minute": 45}
